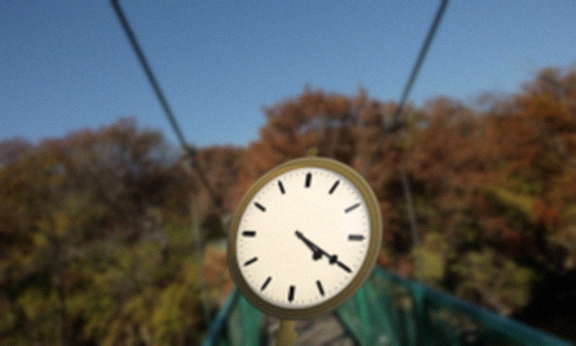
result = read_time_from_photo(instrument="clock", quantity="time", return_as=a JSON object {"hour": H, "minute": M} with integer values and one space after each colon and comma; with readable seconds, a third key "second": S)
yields {"hour": 4, "minute": 20}
